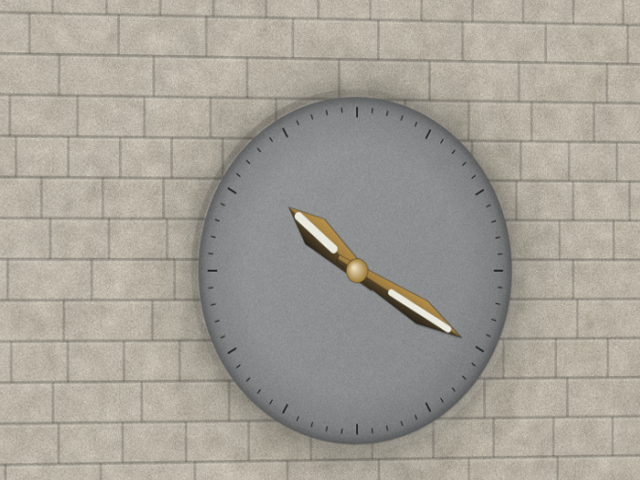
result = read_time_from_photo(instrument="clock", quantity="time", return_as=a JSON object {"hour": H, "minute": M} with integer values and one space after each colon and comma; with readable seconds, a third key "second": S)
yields {"hour": 10, "minute": 20}
